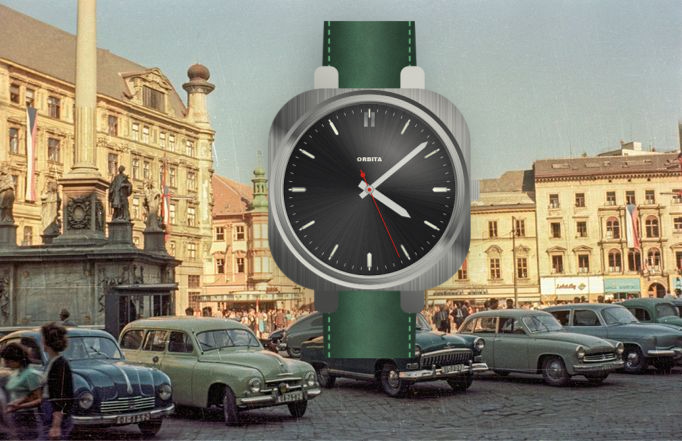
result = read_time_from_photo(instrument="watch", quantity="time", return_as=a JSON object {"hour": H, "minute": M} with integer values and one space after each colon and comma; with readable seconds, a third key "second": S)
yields {"hour": 4, "minute": 8, "second": 26}
